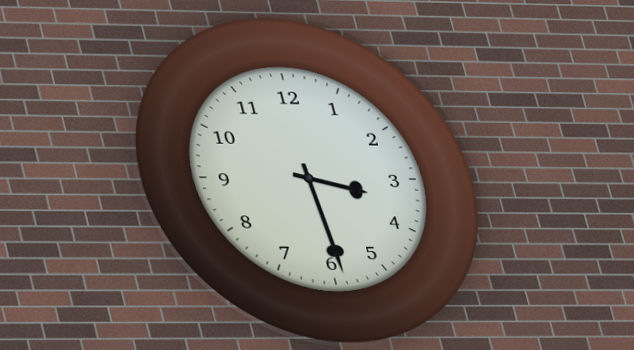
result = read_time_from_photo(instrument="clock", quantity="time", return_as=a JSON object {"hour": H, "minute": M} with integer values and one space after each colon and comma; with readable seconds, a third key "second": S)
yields {"hour": 3, "minute": 29}
